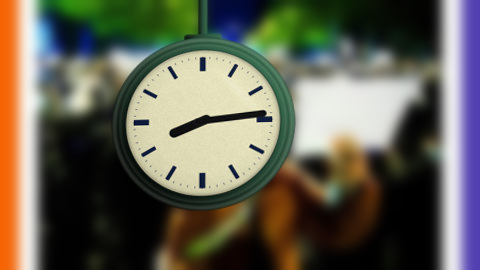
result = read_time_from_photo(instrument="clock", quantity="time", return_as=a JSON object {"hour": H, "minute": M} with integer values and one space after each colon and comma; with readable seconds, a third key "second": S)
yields {"hour": 8, "minute": 14}
